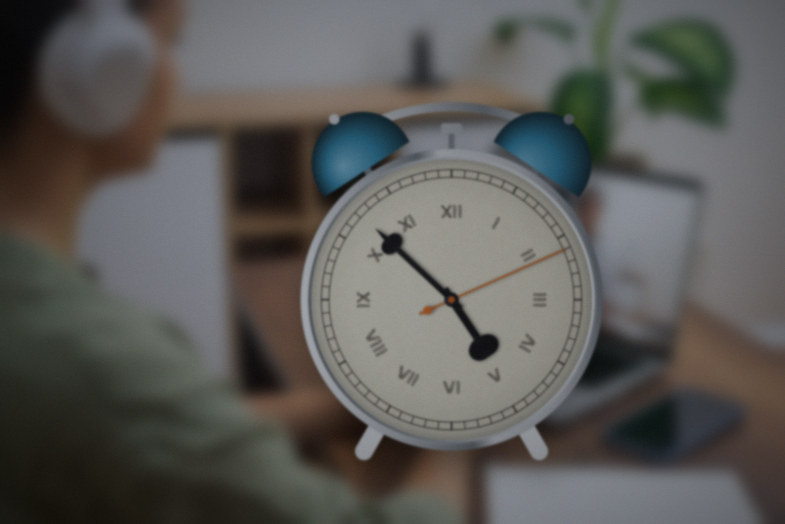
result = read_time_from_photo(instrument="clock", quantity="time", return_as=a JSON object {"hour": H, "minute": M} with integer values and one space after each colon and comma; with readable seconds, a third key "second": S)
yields {"hour": 4, "minute": 52, "second": 11}
